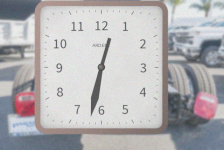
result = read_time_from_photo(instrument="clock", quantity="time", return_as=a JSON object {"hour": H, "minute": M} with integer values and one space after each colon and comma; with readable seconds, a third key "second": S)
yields {"hour": 12, "minute": 32}
